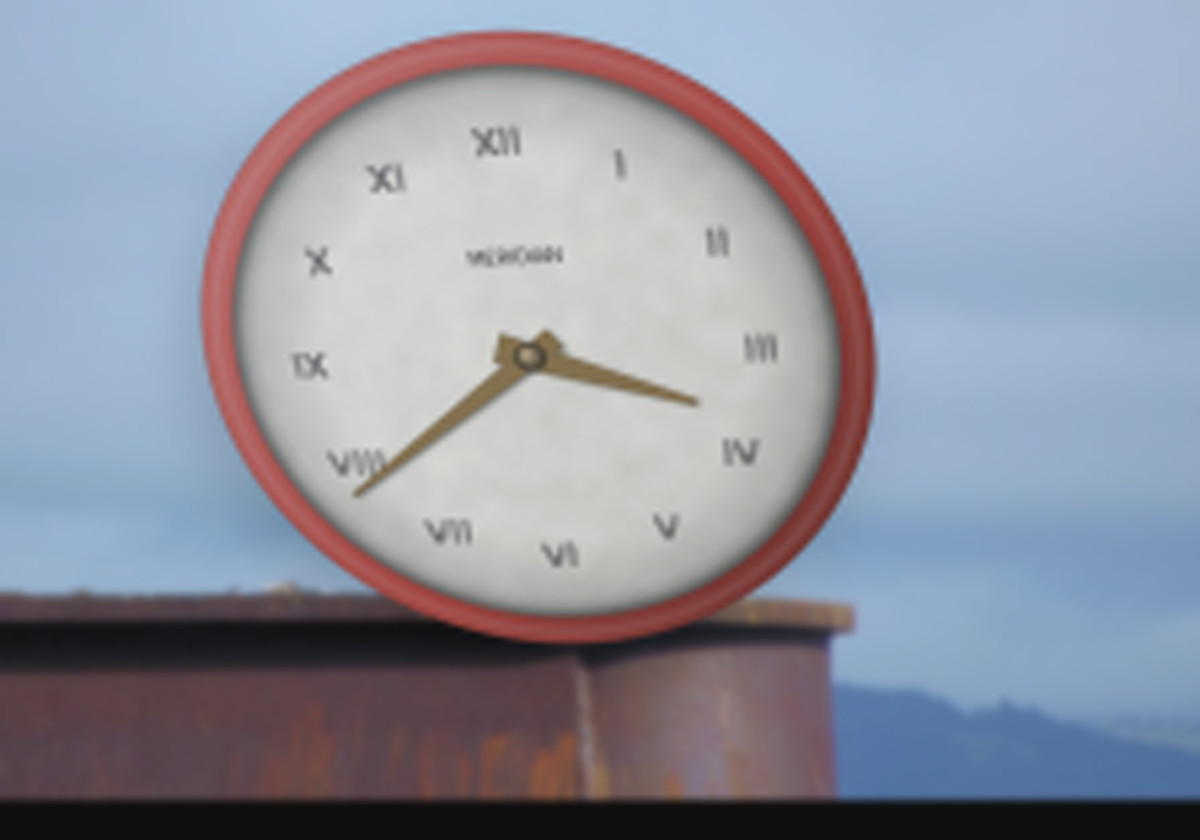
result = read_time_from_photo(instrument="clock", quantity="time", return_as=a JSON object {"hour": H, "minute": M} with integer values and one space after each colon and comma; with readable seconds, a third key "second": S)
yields {"hour": 3, "minute": 39}
